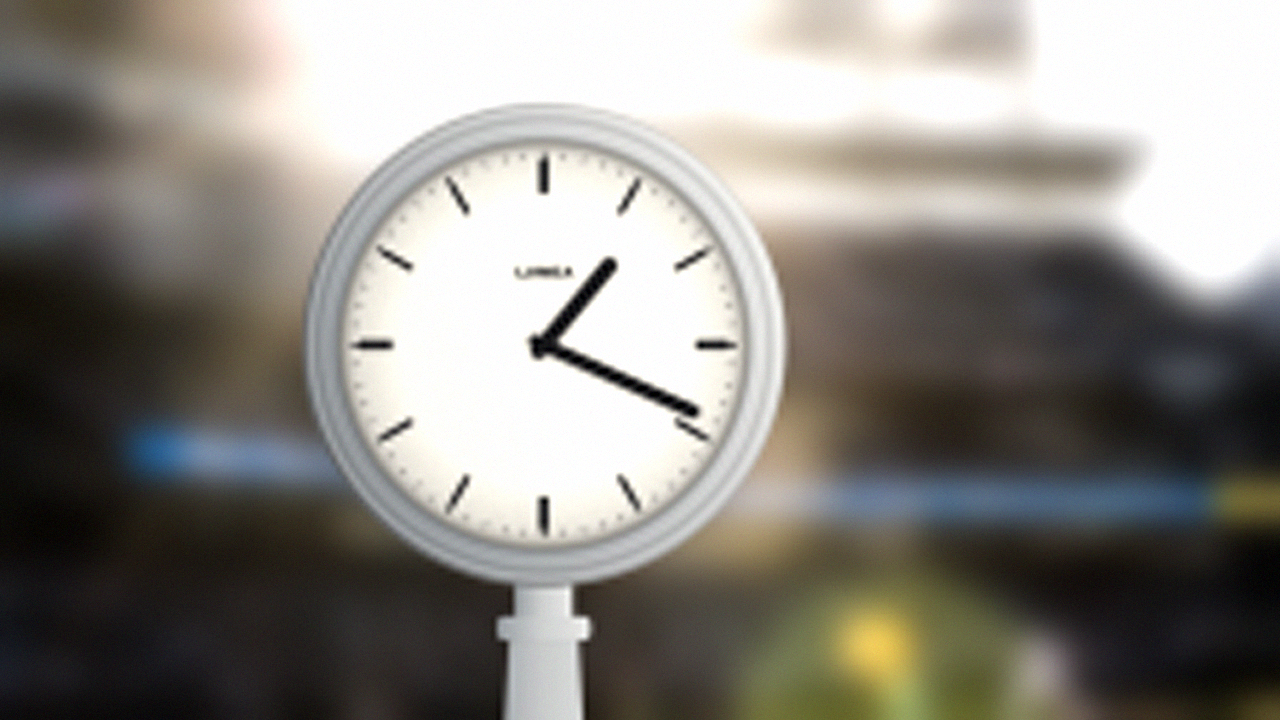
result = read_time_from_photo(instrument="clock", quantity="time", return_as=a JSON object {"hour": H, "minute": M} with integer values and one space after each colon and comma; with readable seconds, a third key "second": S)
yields {"hour": 1, "minute": 19}
